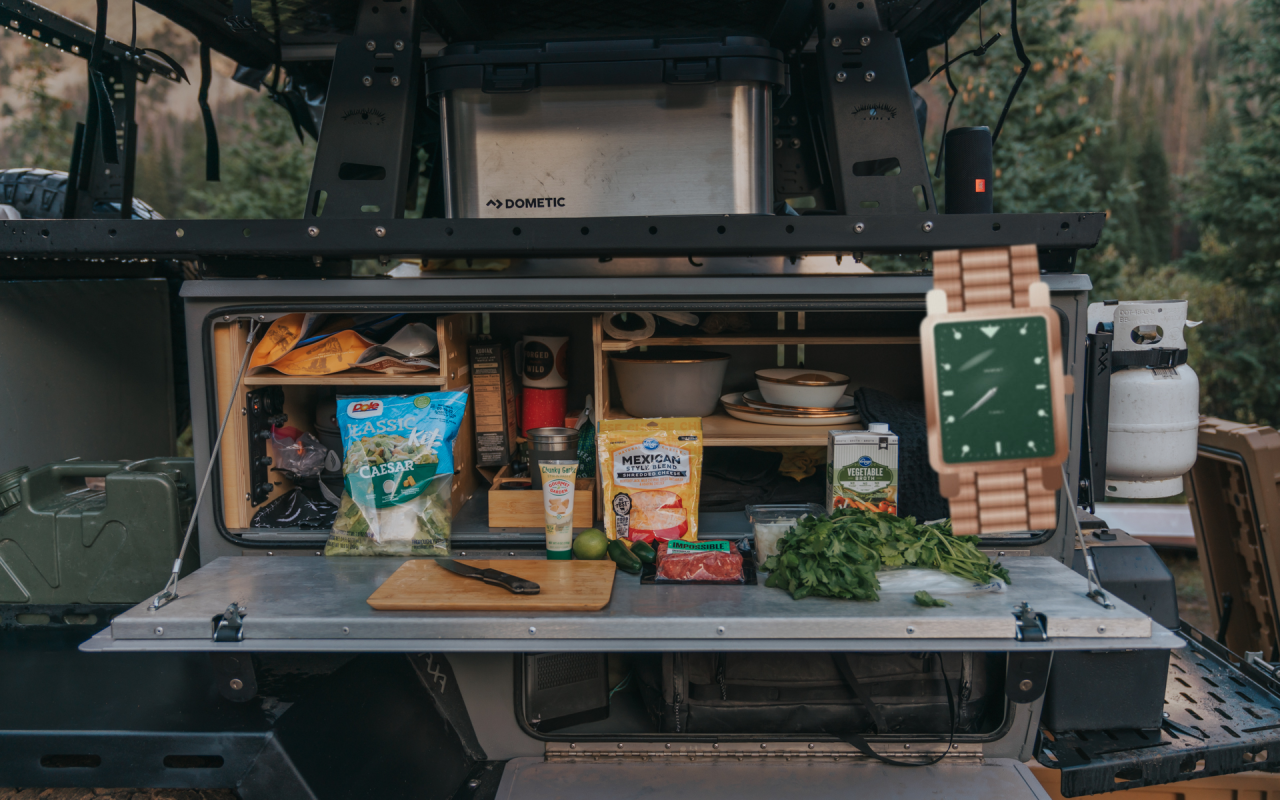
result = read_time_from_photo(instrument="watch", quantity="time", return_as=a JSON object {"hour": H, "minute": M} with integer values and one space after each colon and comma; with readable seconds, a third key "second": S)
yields {"hour": 7, "minute": 39}
